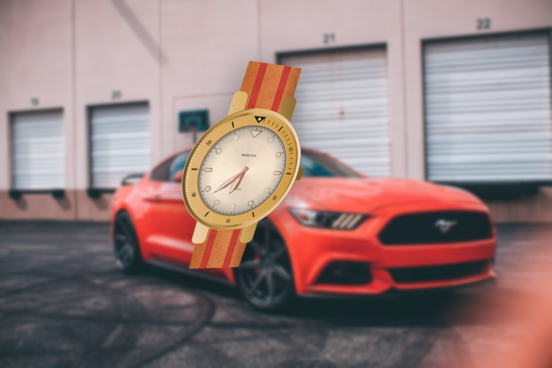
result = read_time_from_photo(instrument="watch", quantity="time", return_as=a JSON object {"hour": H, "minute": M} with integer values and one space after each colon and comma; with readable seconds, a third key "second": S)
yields {"hour": 6, "minute": 38}
